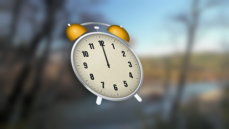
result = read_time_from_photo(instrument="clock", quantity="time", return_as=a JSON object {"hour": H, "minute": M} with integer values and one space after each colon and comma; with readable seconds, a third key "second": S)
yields {"hour": 12, "minute": 0}
